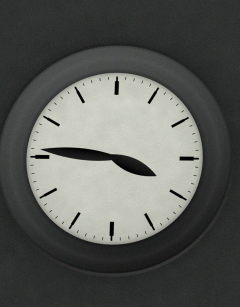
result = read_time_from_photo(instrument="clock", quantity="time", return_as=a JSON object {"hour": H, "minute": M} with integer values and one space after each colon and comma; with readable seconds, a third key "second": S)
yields {"hour": 3, "minute": 46}
